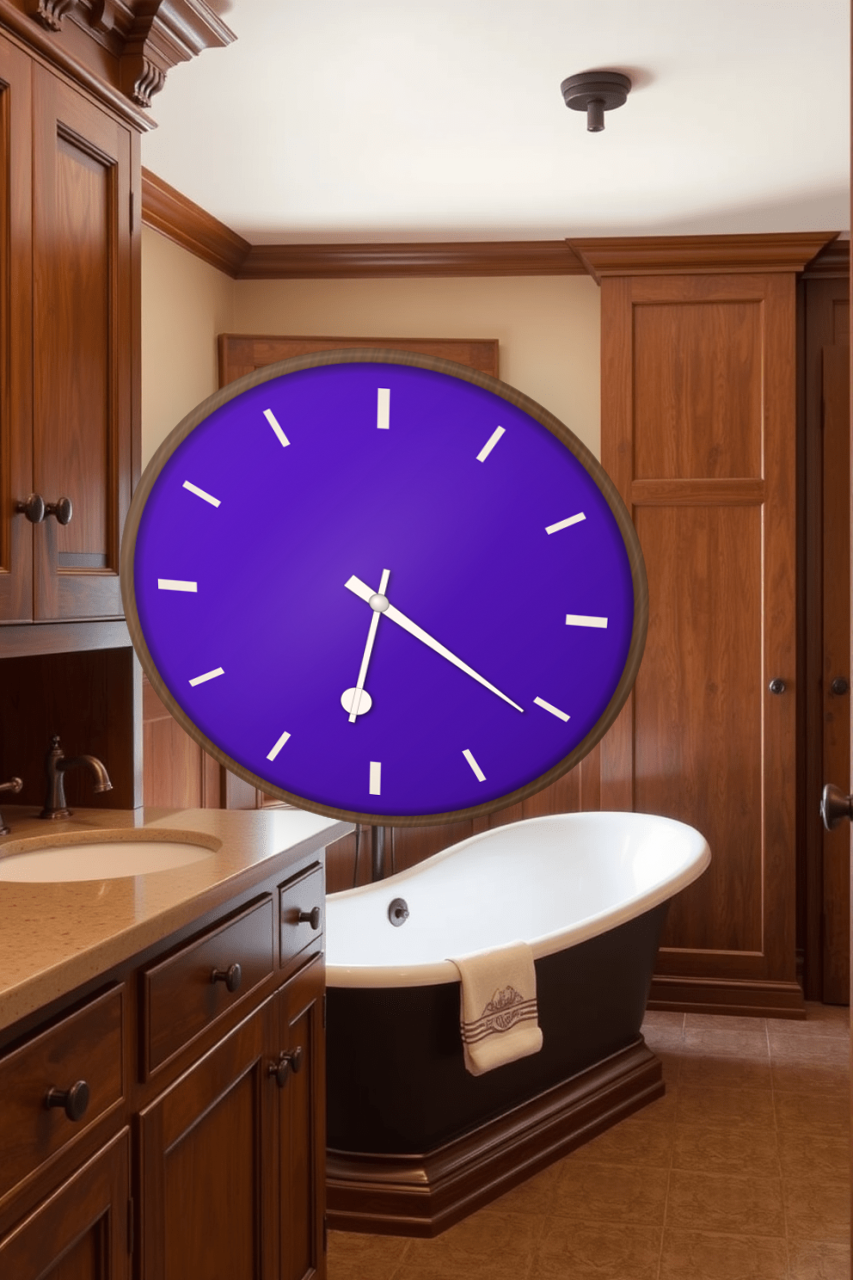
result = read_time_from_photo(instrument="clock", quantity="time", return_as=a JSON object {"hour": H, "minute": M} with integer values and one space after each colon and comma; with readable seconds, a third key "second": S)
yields {"hour": 6, "minute": 21}
